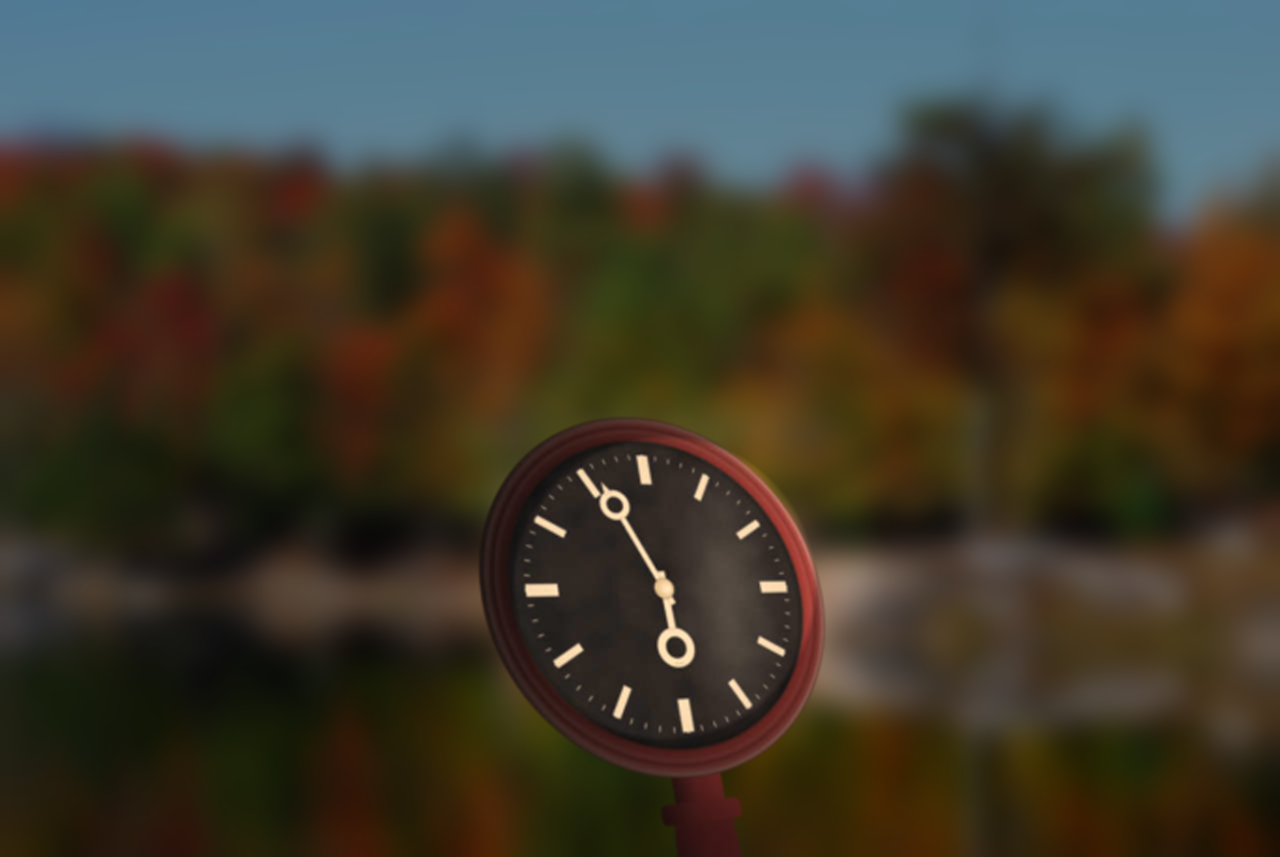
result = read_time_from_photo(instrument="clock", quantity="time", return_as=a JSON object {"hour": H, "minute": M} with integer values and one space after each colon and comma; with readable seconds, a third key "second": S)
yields {"hour": 5, "minute": 56}
